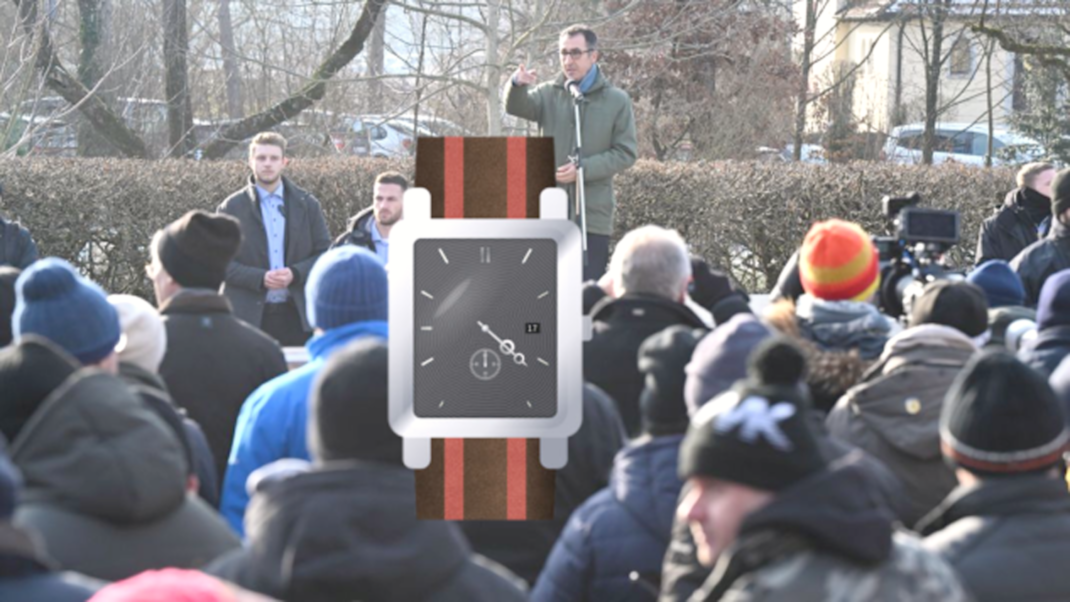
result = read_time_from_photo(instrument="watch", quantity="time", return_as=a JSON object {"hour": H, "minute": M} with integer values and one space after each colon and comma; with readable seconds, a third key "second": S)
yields {"hour": 4, "minute": 22}
